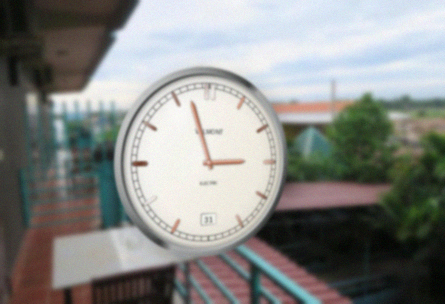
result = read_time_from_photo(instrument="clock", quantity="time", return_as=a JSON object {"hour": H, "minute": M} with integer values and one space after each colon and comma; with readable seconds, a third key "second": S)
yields {"hour": 2, "minute": 57}
